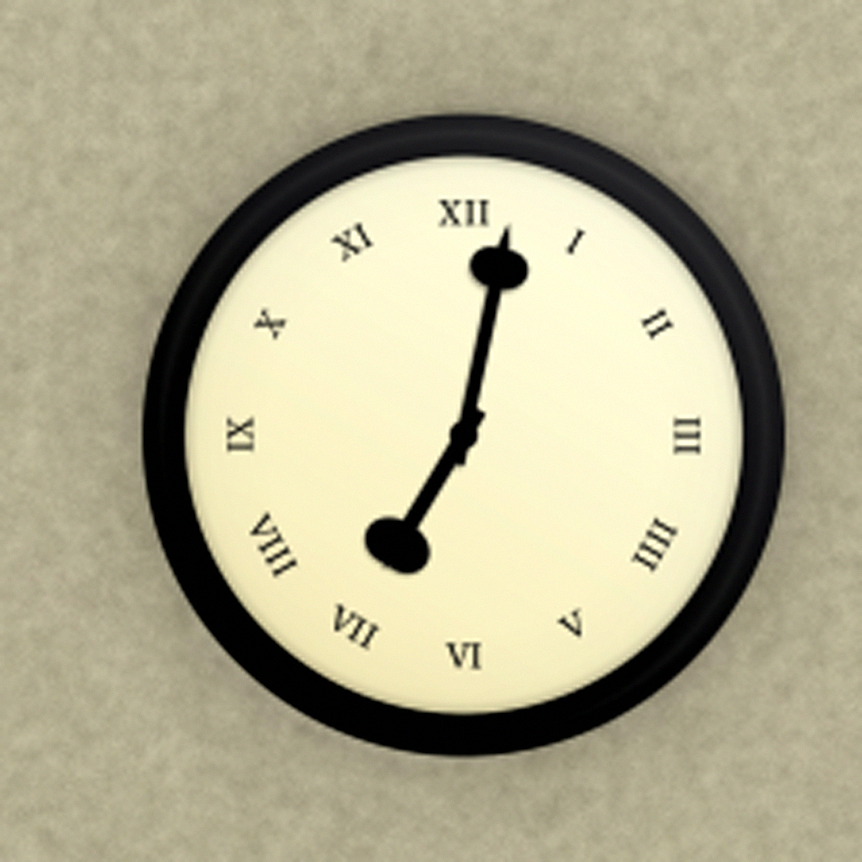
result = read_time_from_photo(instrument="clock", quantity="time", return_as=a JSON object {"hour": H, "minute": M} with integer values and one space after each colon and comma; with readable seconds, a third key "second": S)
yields {"hour": 7, "minute": 2}
